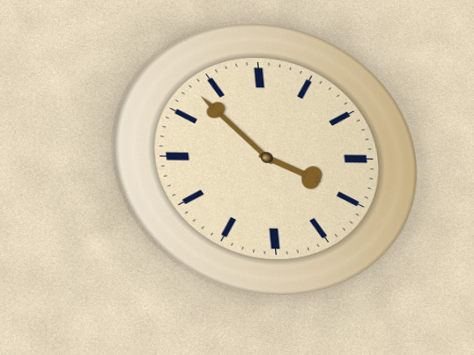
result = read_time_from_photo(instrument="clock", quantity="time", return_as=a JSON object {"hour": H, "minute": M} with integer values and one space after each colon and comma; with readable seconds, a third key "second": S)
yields {"hour": 3, "minute": 53}
